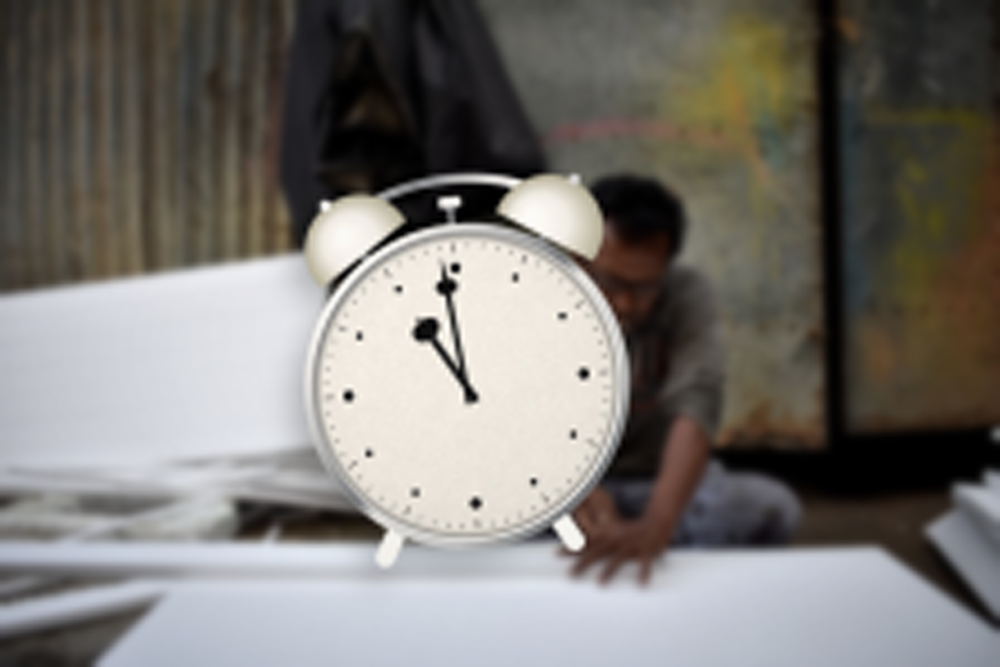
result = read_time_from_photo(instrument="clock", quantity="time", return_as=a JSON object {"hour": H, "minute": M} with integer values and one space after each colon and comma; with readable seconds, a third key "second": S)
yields {"hour": 10, "minute": 59}
